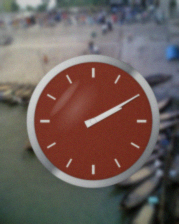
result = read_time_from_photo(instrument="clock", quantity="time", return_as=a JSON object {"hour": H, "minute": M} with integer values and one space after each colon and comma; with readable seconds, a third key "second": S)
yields {"hour": 2, "minute": 10}
